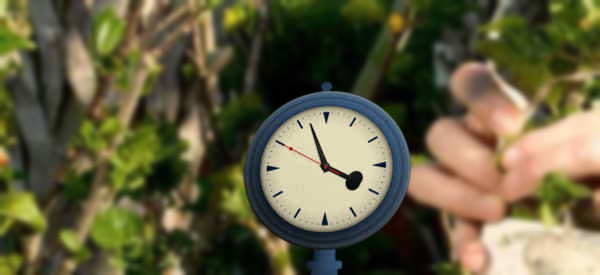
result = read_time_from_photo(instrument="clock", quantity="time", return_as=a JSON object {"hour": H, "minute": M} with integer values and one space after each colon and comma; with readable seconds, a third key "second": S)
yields {"hour": 3, "minute": 56, "second": 50}
